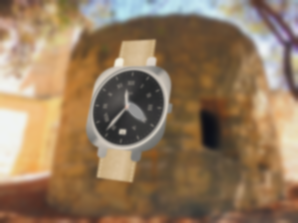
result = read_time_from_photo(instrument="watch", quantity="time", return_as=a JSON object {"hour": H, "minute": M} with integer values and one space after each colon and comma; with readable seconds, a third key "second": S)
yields {"hour": 11, "minute": 36}
